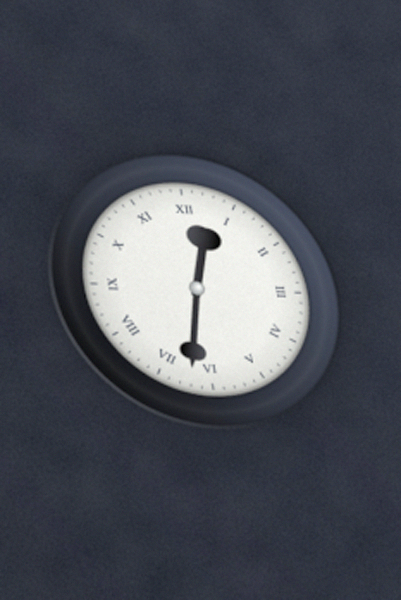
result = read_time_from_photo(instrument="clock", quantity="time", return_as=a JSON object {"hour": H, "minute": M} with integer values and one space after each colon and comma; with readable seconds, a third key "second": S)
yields {"hour": 12, "minute": 32}
